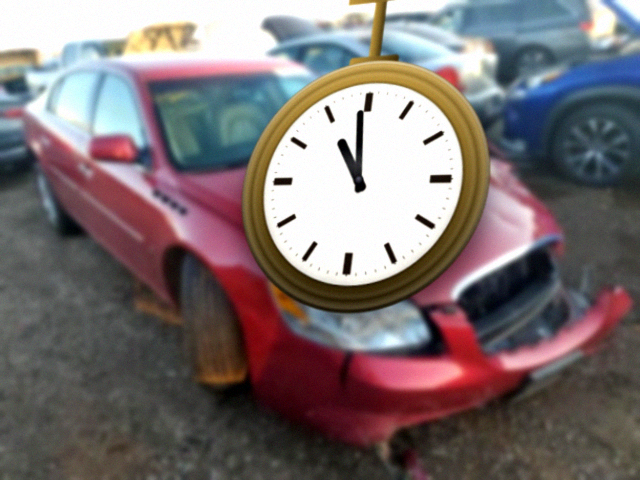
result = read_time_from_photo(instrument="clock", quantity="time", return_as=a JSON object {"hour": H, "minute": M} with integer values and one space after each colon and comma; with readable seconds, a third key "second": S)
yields {"hour": 10, "minute": 59}
